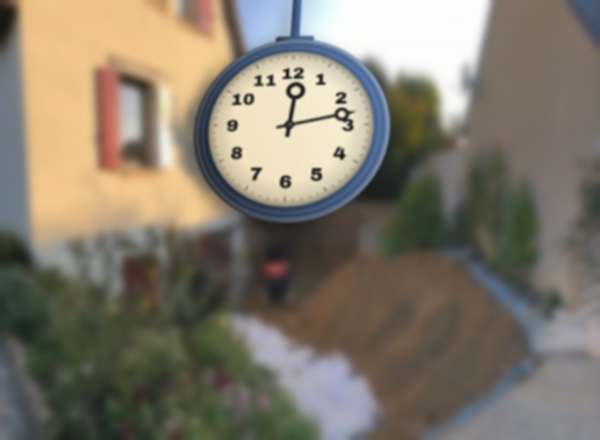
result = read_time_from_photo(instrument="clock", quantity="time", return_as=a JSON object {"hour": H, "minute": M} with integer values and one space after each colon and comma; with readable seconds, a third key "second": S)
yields {"hour": 12, "minute": 13}
